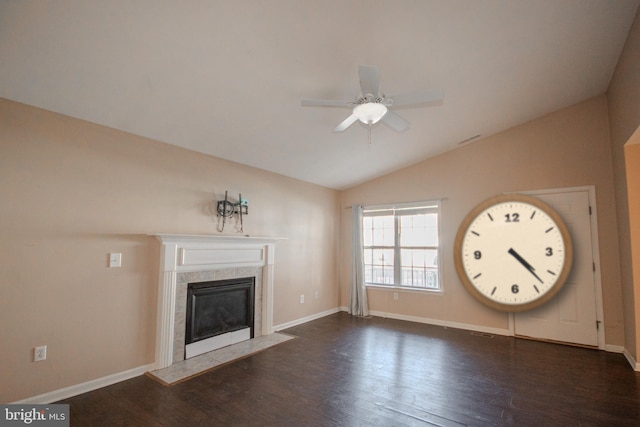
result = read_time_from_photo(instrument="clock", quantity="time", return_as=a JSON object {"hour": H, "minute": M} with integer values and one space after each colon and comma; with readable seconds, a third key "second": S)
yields {"hour": 4, "minute": 23}
